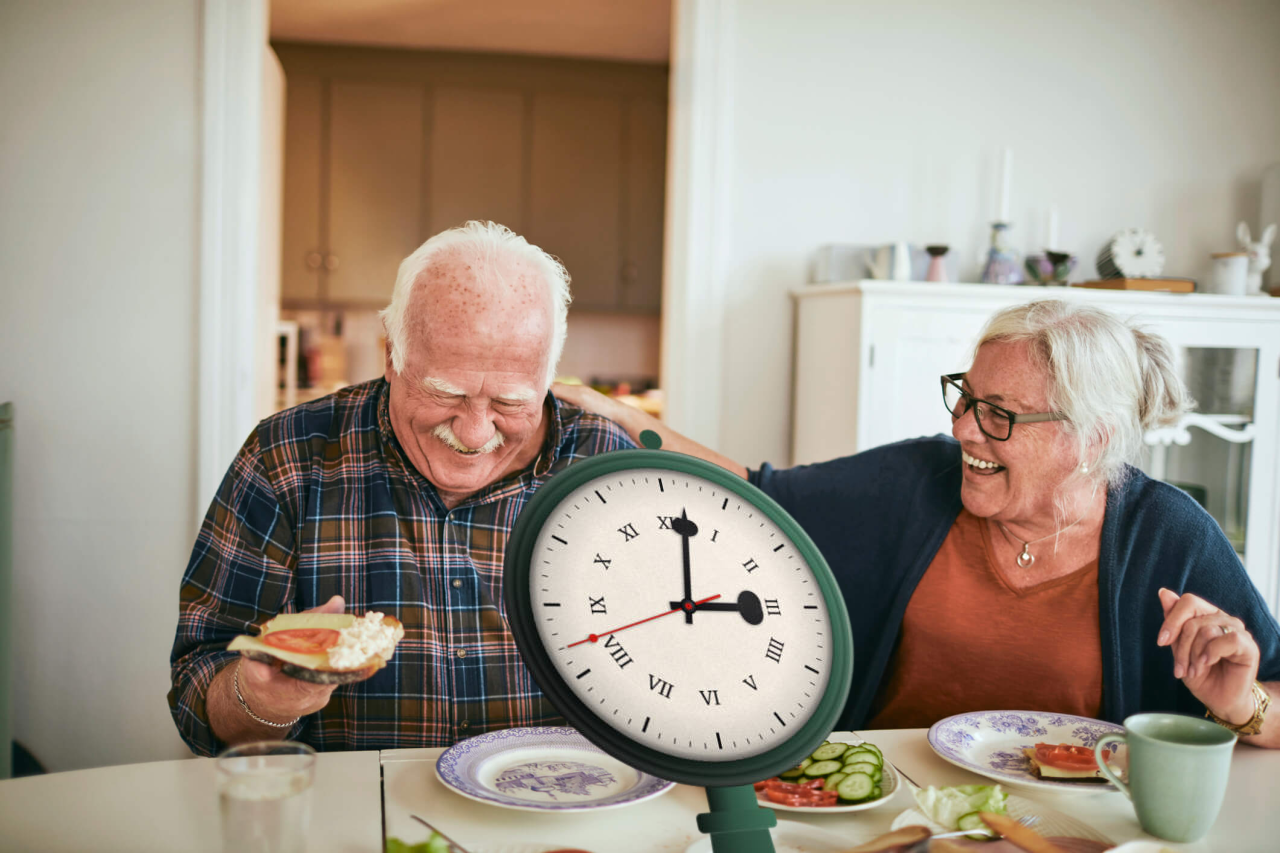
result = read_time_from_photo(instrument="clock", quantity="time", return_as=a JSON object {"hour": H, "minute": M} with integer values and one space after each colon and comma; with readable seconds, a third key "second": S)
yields {"hour": 3, "minute": 1, "second": 42}
